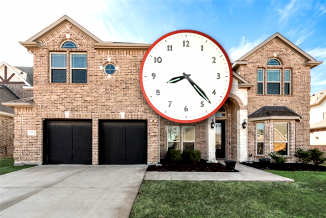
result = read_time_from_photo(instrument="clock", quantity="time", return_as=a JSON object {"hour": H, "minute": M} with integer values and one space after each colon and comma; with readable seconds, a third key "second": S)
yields {"hour": 8, "minute": 23}
